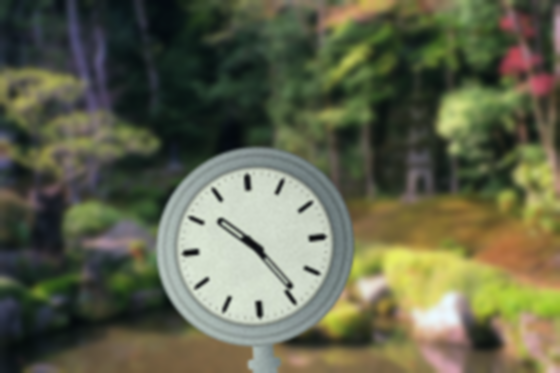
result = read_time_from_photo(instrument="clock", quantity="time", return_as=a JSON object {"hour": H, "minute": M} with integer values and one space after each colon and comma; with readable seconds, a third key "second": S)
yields {"hour": 10, "minute": 24}
